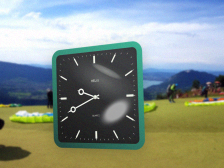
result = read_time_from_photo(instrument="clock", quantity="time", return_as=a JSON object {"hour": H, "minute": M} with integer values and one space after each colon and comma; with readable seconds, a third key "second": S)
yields {"hour": 9, "minute": 41}
